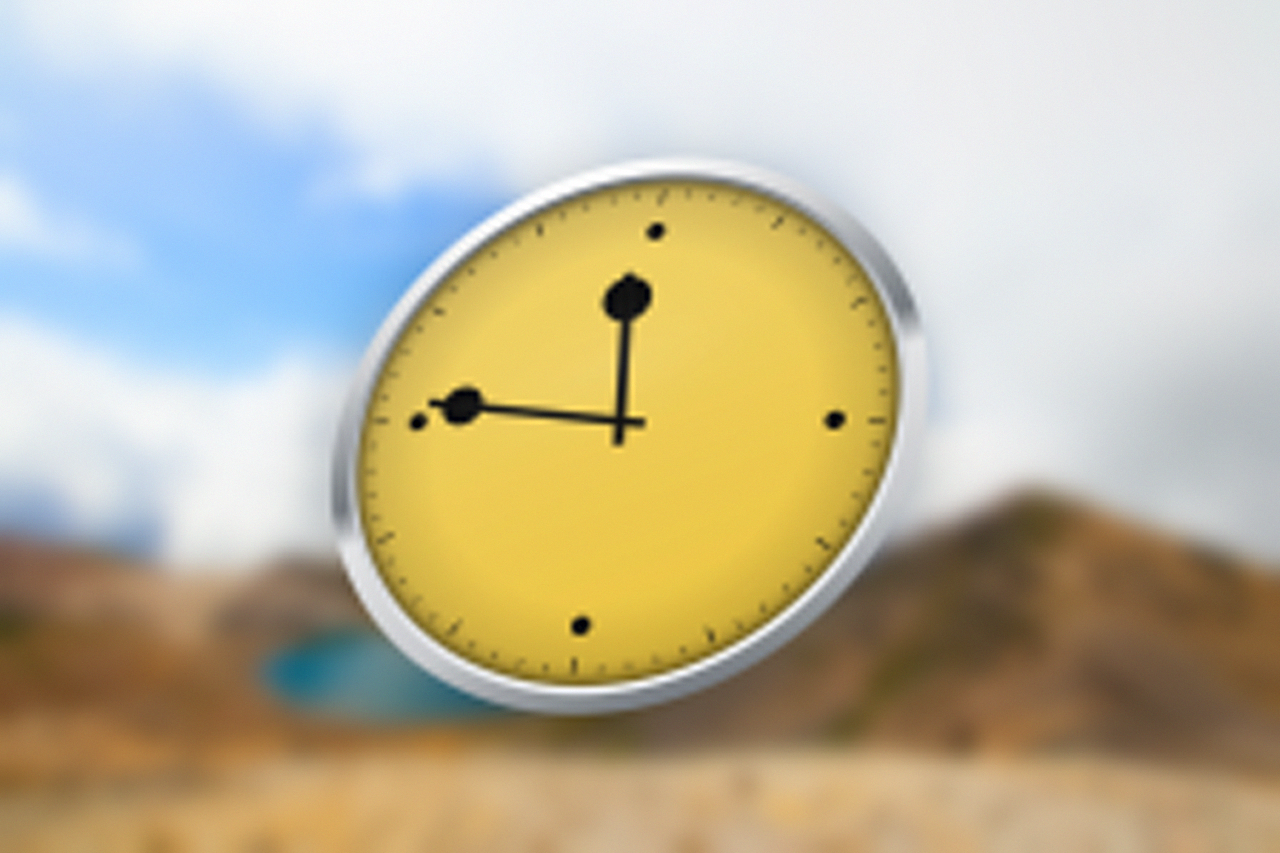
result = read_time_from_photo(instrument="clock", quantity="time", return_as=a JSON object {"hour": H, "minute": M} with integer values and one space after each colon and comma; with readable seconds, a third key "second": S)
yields {"hour": 11, "minute": 46}
